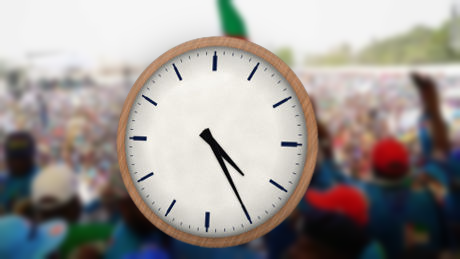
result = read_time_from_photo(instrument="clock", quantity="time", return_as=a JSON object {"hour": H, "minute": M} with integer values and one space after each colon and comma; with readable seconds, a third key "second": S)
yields {"hour": 4, "minute": 25}
